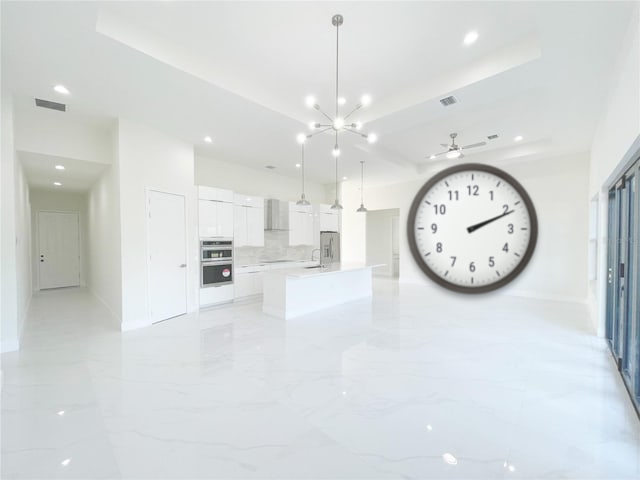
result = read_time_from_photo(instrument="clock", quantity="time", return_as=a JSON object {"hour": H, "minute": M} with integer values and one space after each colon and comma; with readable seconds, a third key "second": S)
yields {"hour": 2, "minute": 11}
